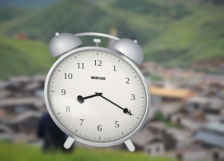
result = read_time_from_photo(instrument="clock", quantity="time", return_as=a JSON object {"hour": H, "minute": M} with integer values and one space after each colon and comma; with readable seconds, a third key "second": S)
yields {"hour": 8, "minute": 20}
